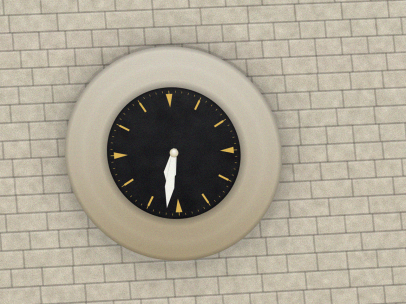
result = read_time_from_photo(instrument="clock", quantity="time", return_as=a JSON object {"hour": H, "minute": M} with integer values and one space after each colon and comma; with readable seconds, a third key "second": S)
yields {"hour": 6, "minute": 32}
